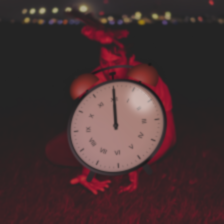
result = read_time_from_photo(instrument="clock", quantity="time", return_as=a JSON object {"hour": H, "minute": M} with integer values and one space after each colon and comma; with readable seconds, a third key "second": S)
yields {"hour": 12, "minute": 0}
